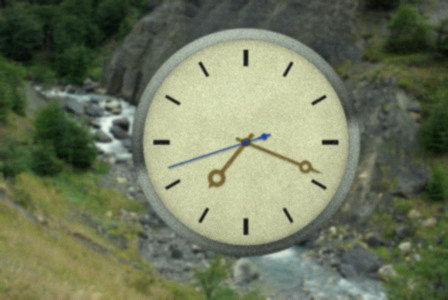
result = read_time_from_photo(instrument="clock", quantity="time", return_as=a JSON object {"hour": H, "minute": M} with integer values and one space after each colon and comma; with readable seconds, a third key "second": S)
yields {"hour": 7, "minute": 18, "second": 42}
